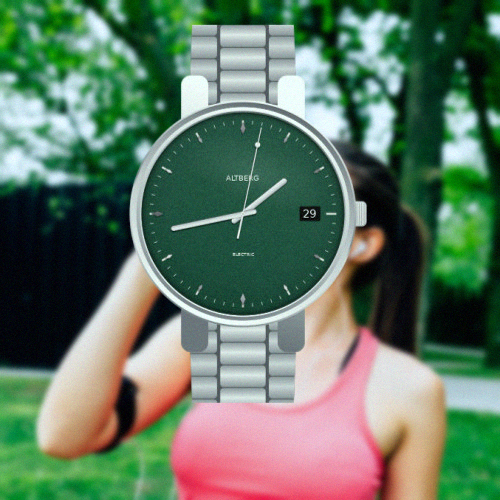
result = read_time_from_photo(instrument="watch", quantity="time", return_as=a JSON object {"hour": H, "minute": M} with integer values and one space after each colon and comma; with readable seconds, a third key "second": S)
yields {"hour": 1, "minute": 43, "second": 2}
